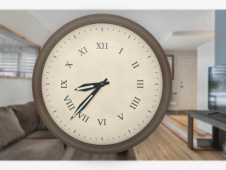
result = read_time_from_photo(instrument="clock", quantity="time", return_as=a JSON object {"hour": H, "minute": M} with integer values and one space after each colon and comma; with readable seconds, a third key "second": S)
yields {"hour": 8, "minute": 37}
